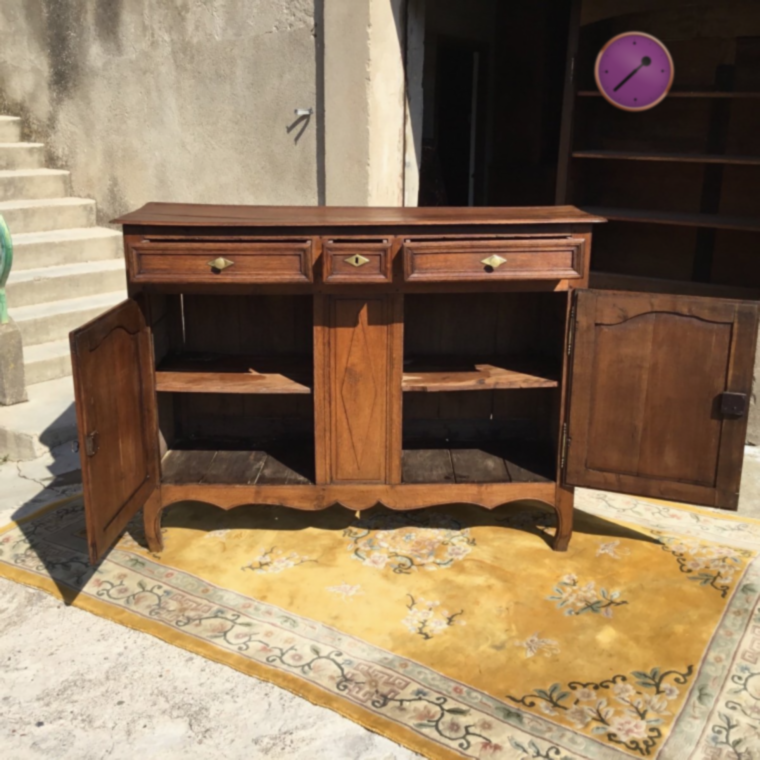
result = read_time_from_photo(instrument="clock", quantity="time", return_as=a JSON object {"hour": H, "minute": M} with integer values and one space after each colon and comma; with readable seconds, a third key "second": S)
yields {"hour": 1, "minute": 38}
